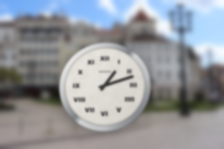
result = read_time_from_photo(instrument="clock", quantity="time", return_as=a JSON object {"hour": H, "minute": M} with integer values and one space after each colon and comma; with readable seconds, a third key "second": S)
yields {"hour": 1, "minute": 12}
